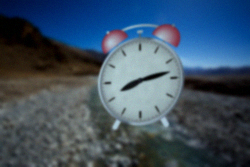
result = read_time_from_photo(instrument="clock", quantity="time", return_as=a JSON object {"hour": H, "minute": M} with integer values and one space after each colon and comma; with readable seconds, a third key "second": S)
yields {"hour": 8, "minute": 13}
